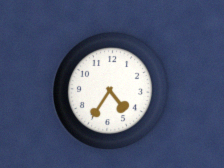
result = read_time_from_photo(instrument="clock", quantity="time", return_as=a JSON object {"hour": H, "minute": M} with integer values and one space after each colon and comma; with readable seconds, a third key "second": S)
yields {"hour": 4, "minute": 35}
